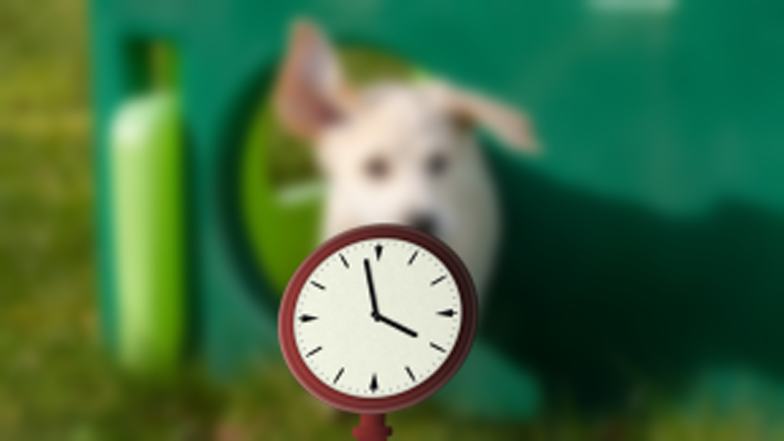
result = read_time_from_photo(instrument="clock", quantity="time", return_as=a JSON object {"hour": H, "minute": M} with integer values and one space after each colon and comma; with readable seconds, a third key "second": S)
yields {"hour": 3, "minute": 58}
